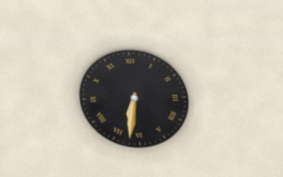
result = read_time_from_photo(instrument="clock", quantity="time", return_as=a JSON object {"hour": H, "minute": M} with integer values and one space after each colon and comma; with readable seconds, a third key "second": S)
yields {"hour": 6, "minute": 32}
